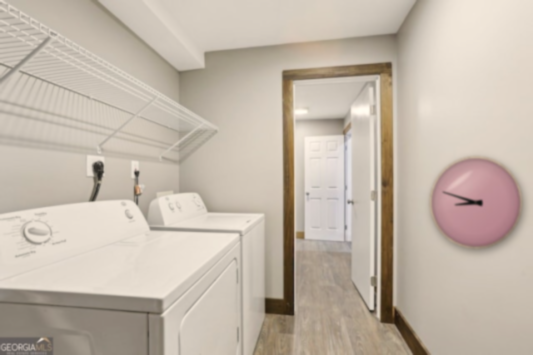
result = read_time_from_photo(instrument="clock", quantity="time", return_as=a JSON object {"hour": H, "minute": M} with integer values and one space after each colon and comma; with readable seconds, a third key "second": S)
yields {"hour": 8, "minute": 48}
